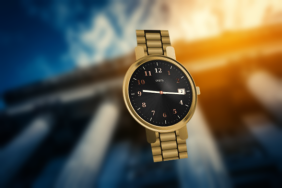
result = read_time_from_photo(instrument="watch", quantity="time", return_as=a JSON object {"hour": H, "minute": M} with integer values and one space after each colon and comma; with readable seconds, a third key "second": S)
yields {"hour": 9, "minute": 16}
